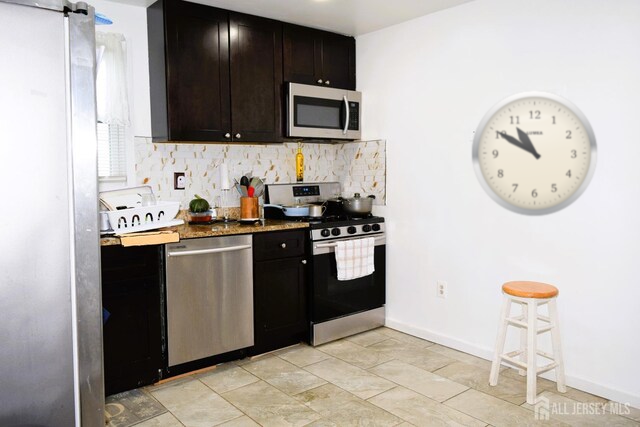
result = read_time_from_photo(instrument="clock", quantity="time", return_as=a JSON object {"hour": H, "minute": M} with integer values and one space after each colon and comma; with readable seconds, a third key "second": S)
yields {"hour": 10, "minute": 50}
